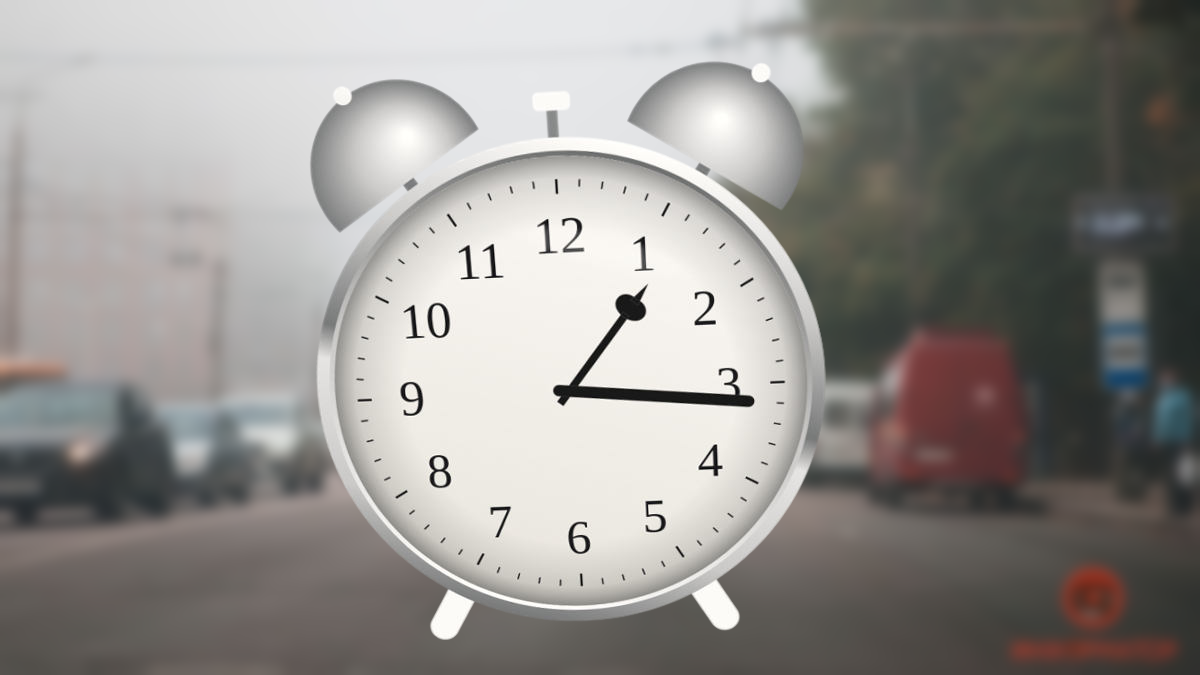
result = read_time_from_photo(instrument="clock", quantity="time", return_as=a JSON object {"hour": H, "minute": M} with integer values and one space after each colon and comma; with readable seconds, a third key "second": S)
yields {"hour": 1, "minute": 16}
